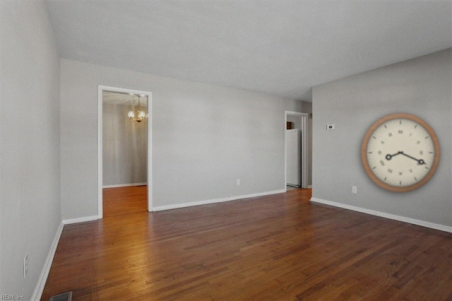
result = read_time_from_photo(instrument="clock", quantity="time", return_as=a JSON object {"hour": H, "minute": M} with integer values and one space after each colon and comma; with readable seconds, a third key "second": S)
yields {"hour": 8, "minute": 19}
